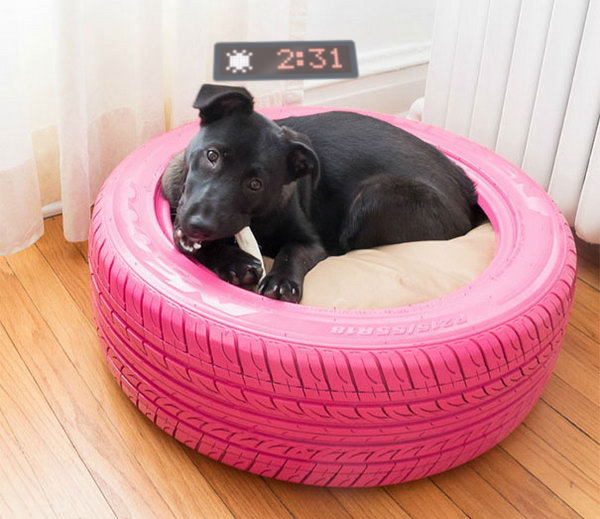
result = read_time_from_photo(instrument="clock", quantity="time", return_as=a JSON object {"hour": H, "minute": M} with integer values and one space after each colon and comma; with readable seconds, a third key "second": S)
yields {"hour": 2, "minute": 31}
